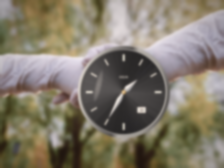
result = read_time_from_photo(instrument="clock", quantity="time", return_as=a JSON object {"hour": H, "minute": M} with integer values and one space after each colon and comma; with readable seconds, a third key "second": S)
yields {"hour": 1, "minute": 35}
